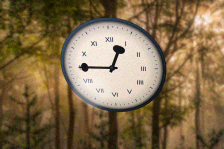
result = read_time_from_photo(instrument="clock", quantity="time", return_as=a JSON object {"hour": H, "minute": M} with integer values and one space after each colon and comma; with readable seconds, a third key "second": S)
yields {"hour": 12, "minute": 45}
